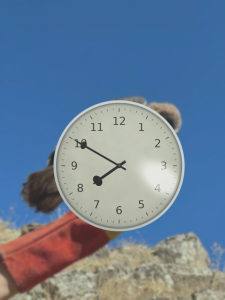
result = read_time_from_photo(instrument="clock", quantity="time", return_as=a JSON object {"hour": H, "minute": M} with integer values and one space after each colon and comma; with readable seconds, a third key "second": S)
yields {"hour": 7, "minute": 50}
